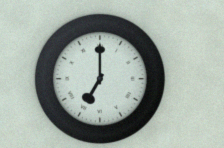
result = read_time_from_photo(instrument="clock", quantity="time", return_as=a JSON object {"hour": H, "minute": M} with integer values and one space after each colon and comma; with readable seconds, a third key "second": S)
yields {"hour": 7, "minute": 0}
